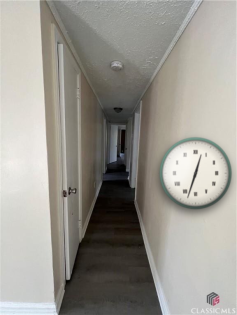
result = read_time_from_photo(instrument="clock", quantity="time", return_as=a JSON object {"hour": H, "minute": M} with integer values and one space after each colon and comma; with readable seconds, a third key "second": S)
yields {"hour": 12, "minute": 33}
